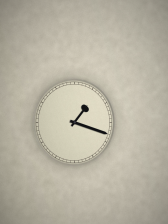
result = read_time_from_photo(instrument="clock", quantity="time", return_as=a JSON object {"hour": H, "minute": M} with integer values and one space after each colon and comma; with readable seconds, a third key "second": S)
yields {"hour": 1, "minute": 18}
